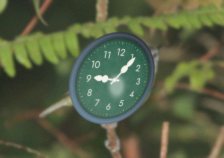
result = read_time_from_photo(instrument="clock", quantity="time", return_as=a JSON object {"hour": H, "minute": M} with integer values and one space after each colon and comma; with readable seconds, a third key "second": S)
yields {"hour": 9, "minute": 6}
